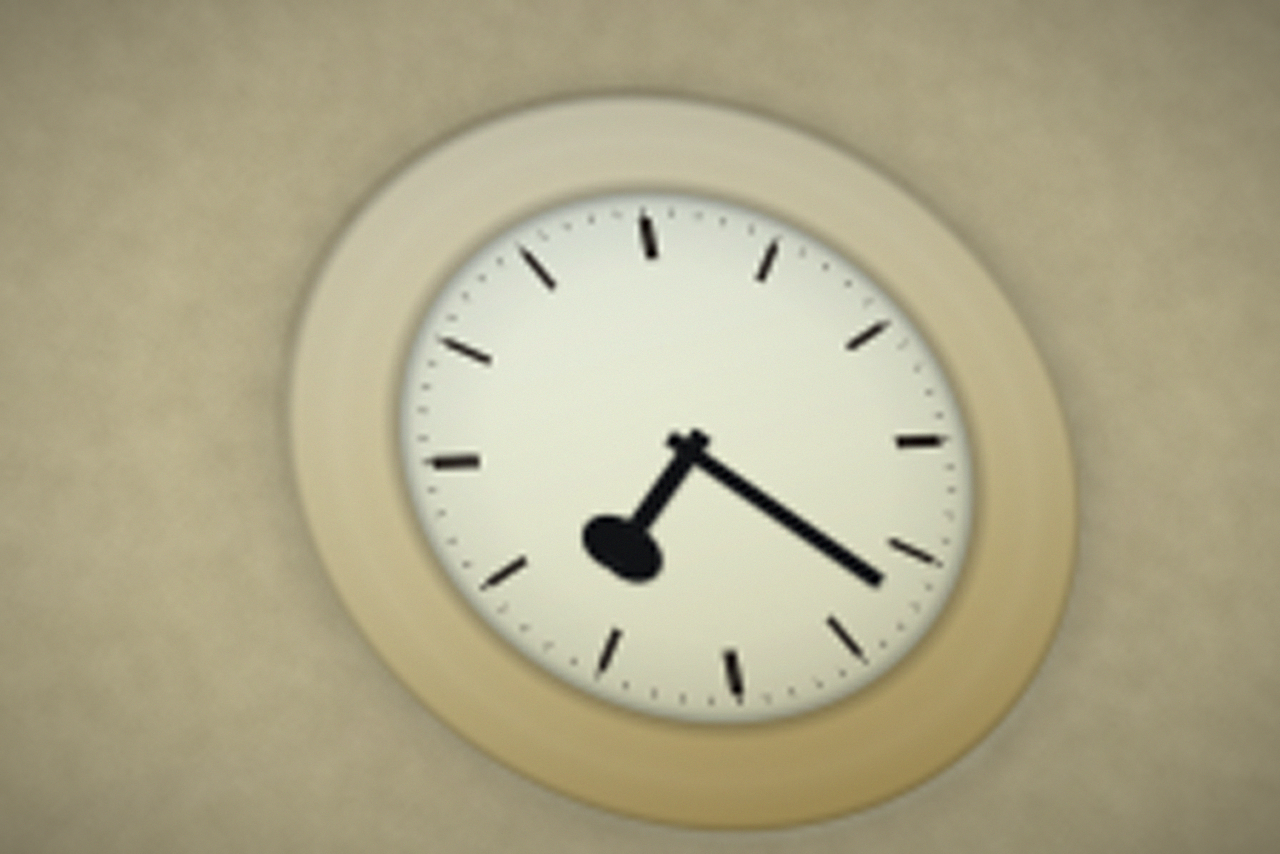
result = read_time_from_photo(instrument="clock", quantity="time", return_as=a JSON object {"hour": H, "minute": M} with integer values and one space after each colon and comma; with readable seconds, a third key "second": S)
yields {"hour": 7, "minute": 22}
